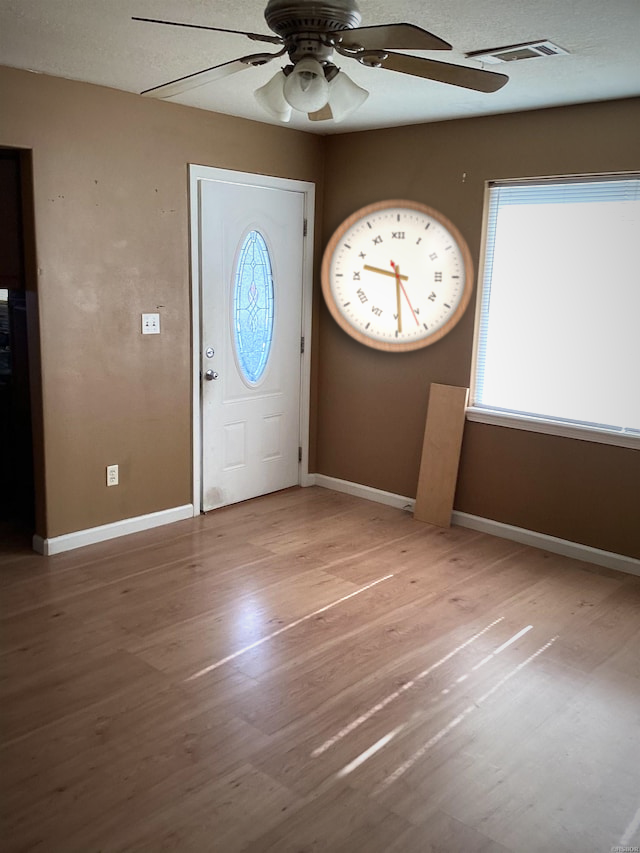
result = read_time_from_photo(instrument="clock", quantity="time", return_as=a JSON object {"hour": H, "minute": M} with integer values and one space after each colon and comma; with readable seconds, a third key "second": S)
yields {"hour": 9, "minute": 29, "second": 26}
